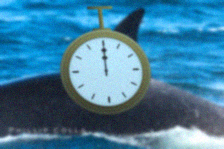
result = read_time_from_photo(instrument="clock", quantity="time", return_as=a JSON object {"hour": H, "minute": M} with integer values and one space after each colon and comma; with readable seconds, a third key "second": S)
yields {"hour": 12, "minute": 0}
